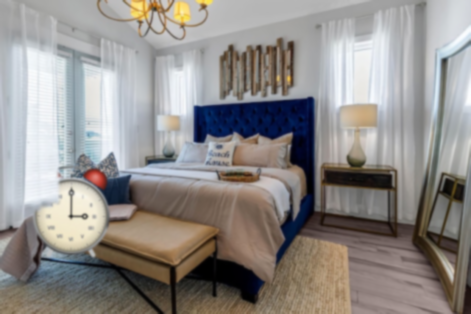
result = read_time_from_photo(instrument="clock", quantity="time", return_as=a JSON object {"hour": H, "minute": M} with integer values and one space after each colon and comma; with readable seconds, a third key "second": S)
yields {"hour": 3, "minute": 0}
